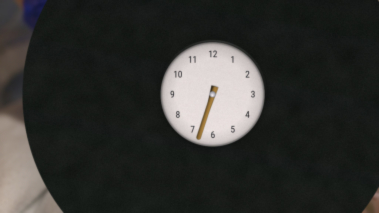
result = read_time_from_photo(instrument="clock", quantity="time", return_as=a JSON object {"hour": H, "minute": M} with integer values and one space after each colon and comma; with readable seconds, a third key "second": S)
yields {"hour": 6, "minute": 33}
